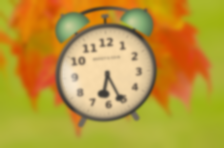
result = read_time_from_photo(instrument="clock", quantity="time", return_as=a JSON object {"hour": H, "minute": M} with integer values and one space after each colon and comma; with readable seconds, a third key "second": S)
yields {"hour": 6, "minute": 26}
